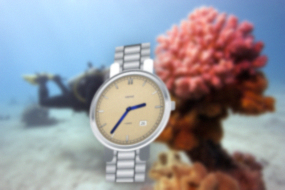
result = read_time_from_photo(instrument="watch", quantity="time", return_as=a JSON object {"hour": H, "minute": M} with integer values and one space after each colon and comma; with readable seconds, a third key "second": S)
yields {"hour": 2, "minute": 36}
